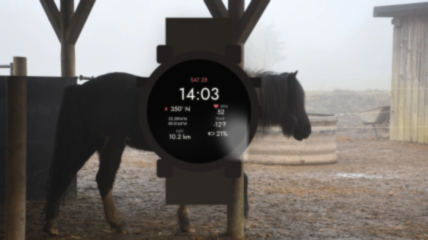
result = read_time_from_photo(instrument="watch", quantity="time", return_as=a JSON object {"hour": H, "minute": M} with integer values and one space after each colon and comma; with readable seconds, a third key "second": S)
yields {"hour": 14, "minute": 3}
